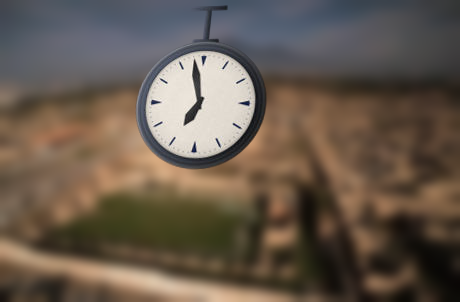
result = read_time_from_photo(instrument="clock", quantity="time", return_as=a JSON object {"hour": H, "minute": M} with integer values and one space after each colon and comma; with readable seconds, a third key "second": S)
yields {"hour": 6, "minute": 58}
